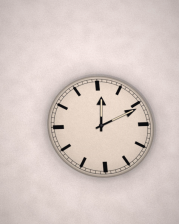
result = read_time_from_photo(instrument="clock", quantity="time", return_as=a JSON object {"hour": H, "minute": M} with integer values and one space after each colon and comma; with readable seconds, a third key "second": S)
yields {"hour": 12, "minute": 11}
